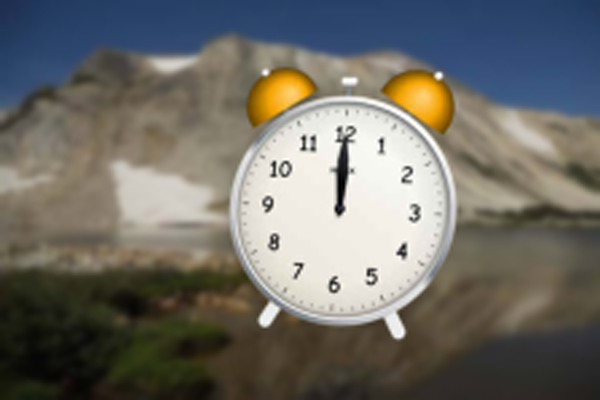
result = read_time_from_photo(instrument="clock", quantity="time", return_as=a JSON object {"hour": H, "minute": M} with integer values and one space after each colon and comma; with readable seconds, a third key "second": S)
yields {"hour": 12, "minute": 0}
